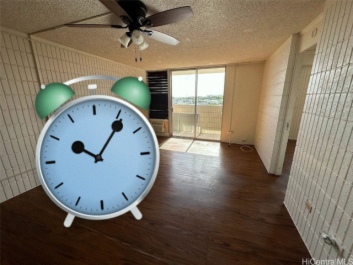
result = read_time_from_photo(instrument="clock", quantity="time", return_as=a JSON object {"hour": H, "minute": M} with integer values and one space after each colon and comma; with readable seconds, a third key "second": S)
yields {"hour": 10, "minute": 6}
